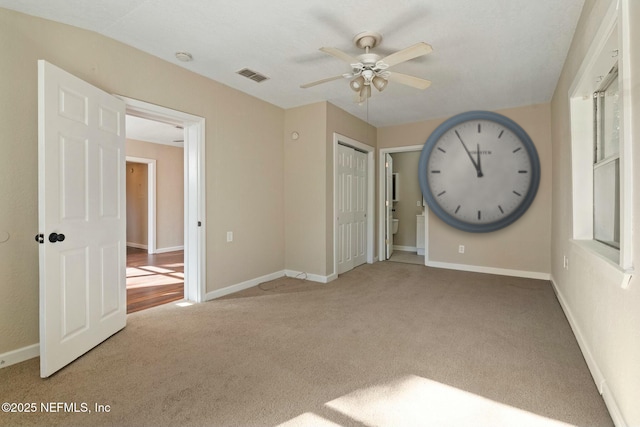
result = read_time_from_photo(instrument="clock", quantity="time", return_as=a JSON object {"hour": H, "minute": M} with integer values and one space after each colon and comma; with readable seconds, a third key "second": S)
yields {"hour": 11, "minute": 55}
